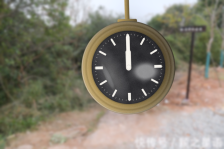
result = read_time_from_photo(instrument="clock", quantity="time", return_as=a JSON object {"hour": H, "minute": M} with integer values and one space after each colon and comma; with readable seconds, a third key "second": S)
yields {"hour": 12, "minute": 0}
